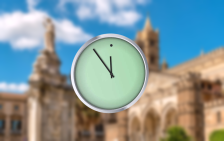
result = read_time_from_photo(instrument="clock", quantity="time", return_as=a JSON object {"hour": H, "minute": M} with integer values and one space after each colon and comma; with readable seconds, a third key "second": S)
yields {"hour": 11, "minute": 54}
